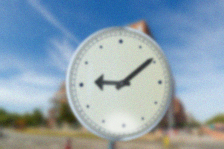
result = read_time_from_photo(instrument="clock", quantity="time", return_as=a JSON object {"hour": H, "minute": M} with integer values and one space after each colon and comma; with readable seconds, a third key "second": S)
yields {"hour": 9, "minute": 9}
